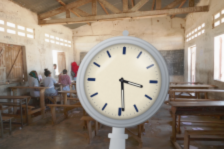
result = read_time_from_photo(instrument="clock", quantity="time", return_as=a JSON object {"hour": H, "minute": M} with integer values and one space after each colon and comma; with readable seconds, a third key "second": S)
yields {"hour": 3, "minute": 29}
